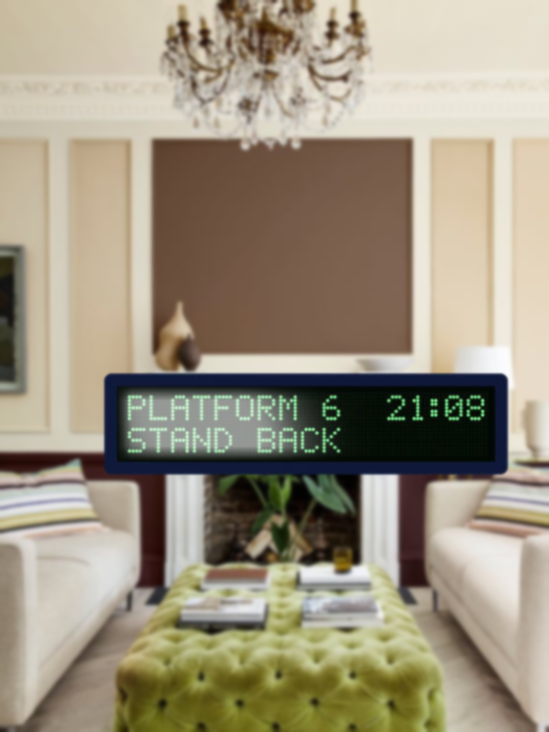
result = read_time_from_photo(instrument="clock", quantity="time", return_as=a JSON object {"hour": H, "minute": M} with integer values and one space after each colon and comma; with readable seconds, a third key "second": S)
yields {"hour": 21, "minute": 8}
